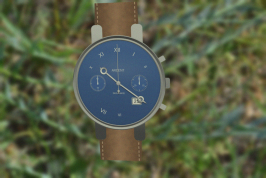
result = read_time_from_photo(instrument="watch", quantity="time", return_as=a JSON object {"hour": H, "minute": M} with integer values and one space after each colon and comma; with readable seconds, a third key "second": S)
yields {"hour": 10, "minute": 21}
